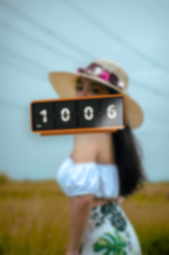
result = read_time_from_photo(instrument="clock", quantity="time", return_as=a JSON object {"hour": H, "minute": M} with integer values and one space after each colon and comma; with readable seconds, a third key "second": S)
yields {"hour": 10, "minute": 6}
